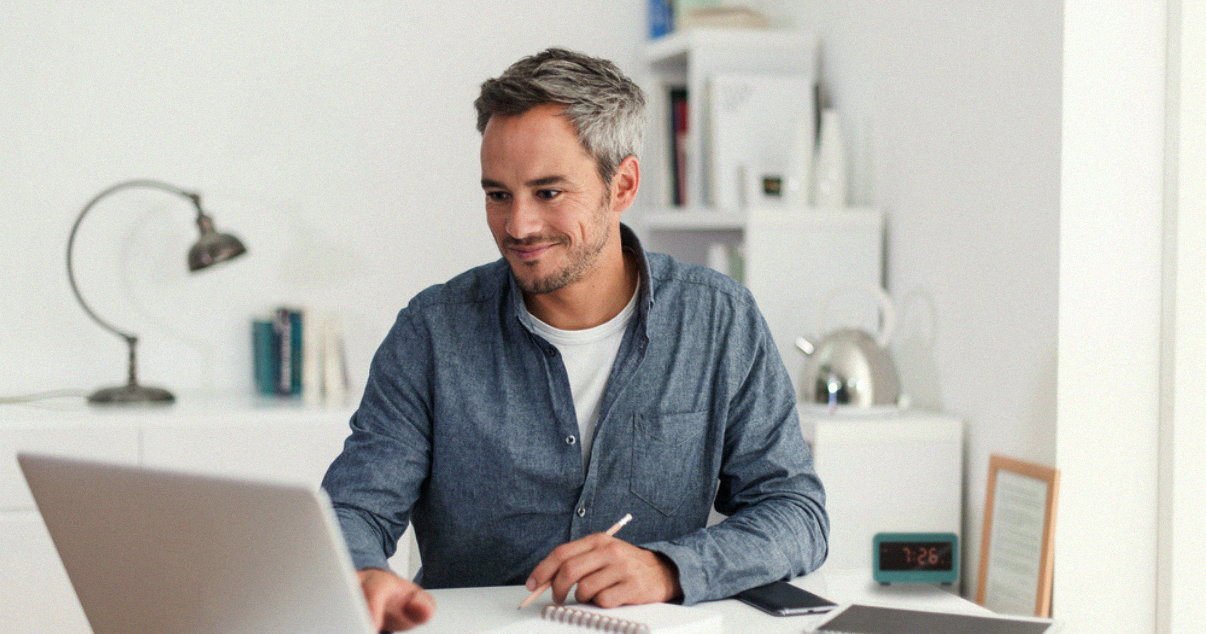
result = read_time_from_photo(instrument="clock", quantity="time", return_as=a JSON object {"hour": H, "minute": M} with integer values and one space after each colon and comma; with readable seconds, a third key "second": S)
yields {"hour": 7, "minute": 26}
